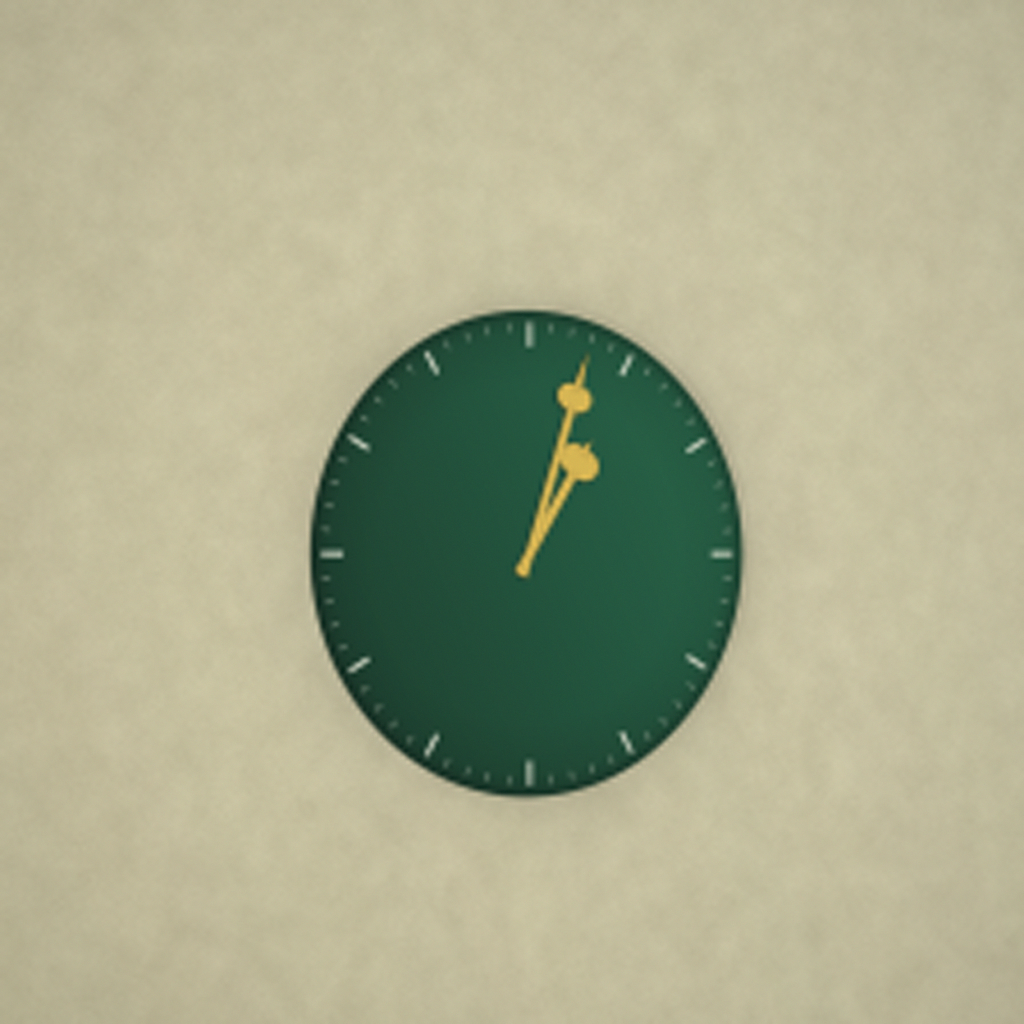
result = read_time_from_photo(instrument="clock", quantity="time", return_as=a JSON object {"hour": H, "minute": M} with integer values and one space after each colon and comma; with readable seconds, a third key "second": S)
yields {"hour": 1, "minute": 3}
